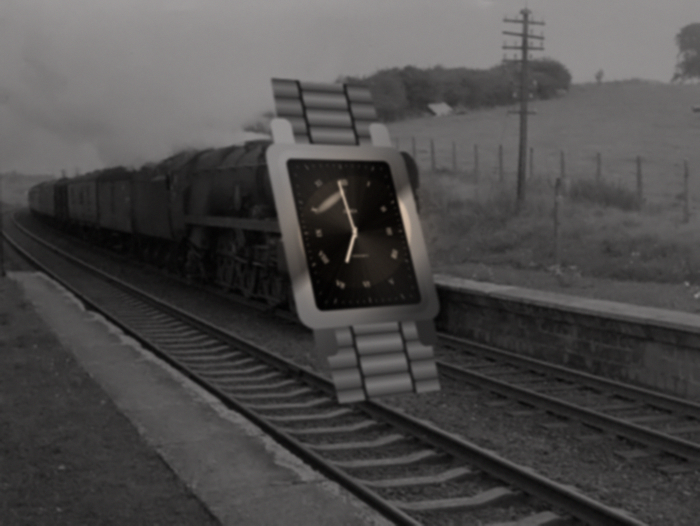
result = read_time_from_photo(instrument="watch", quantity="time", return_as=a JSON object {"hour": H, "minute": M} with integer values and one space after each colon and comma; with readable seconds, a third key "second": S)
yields {"hour": 6, "minute": 59}
